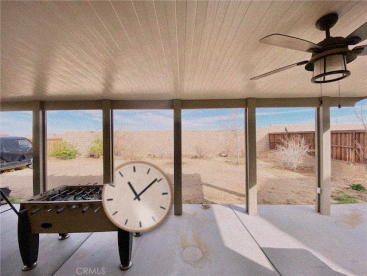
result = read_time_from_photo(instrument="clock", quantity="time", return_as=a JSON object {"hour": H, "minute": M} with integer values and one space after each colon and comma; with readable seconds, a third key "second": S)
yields {"hour": 11, "minute": 9}
